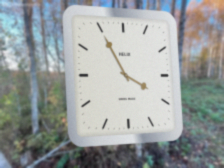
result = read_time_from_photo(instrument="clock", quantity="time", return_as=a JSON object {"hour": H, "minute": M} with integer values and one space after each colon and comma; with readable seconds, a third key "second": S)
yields {"hour": 3, "minute": 55}
